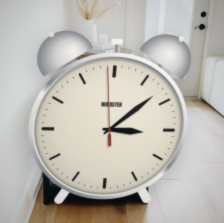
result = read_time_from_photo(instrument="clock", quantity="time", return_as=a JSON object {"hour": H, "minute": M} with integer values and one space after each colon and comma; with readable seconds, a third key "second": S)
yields {"hour": 3, "minute": 7, "second": 59}
